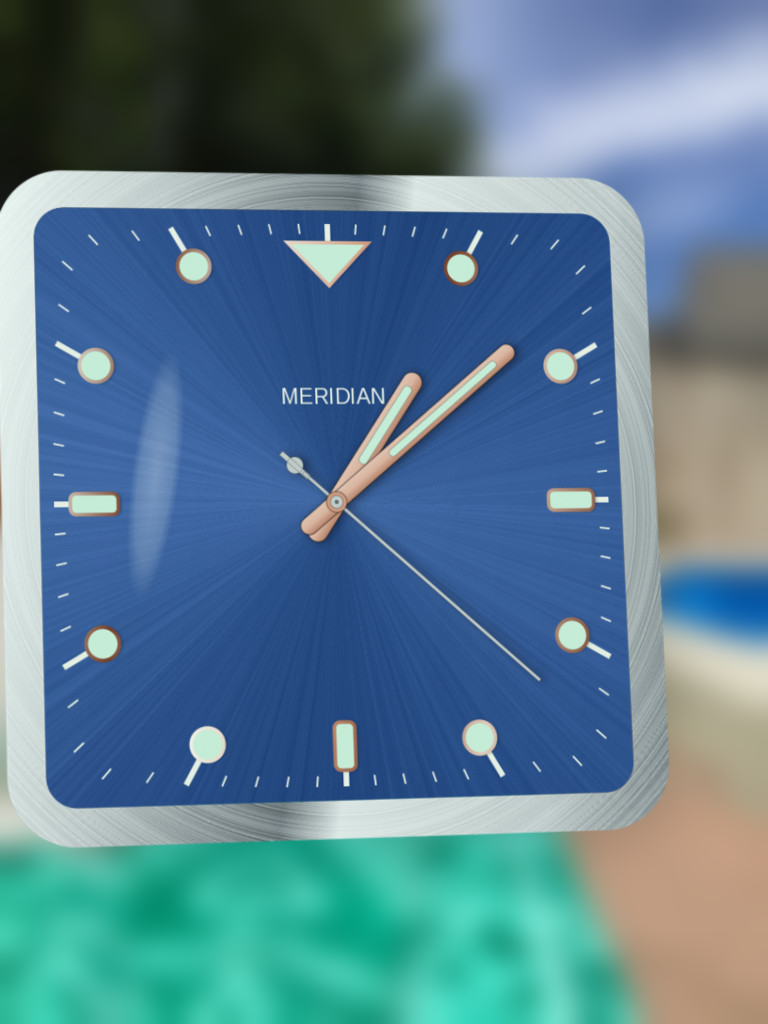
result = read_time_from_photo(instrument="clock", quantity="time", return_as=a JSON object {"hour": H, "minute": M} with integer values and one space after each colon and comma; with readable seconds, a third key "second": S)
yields {"hour": 1, "minute": 8, "second": 22}
